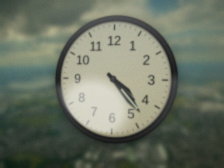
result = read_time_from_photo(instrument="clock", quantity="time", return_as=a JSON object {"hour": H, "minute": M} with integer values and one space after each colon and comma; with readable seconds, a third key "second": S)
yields {"hour": 4, "minute": 23}
